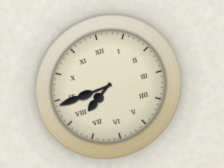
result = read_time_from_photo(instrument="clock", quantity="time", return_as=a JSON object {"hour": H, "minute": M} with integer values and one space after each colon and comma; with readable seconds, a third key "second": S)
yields {"hour": 7, "minute": 44}
